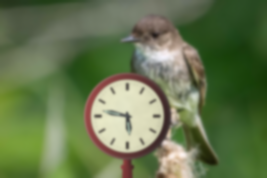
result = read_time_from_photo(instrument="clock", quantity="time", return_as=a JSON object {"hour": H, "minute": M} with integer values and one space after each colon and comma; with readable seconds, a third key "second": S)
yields {"hour": 5, "minute": 47}
